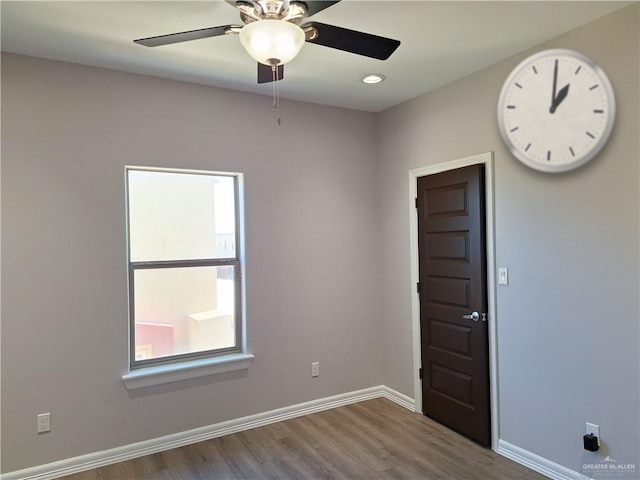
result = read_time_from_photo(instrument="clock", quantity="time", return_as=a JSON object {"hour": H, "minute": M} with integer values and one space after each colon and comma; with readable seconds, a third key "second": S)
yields {"hour": 1, "minute": 0}
